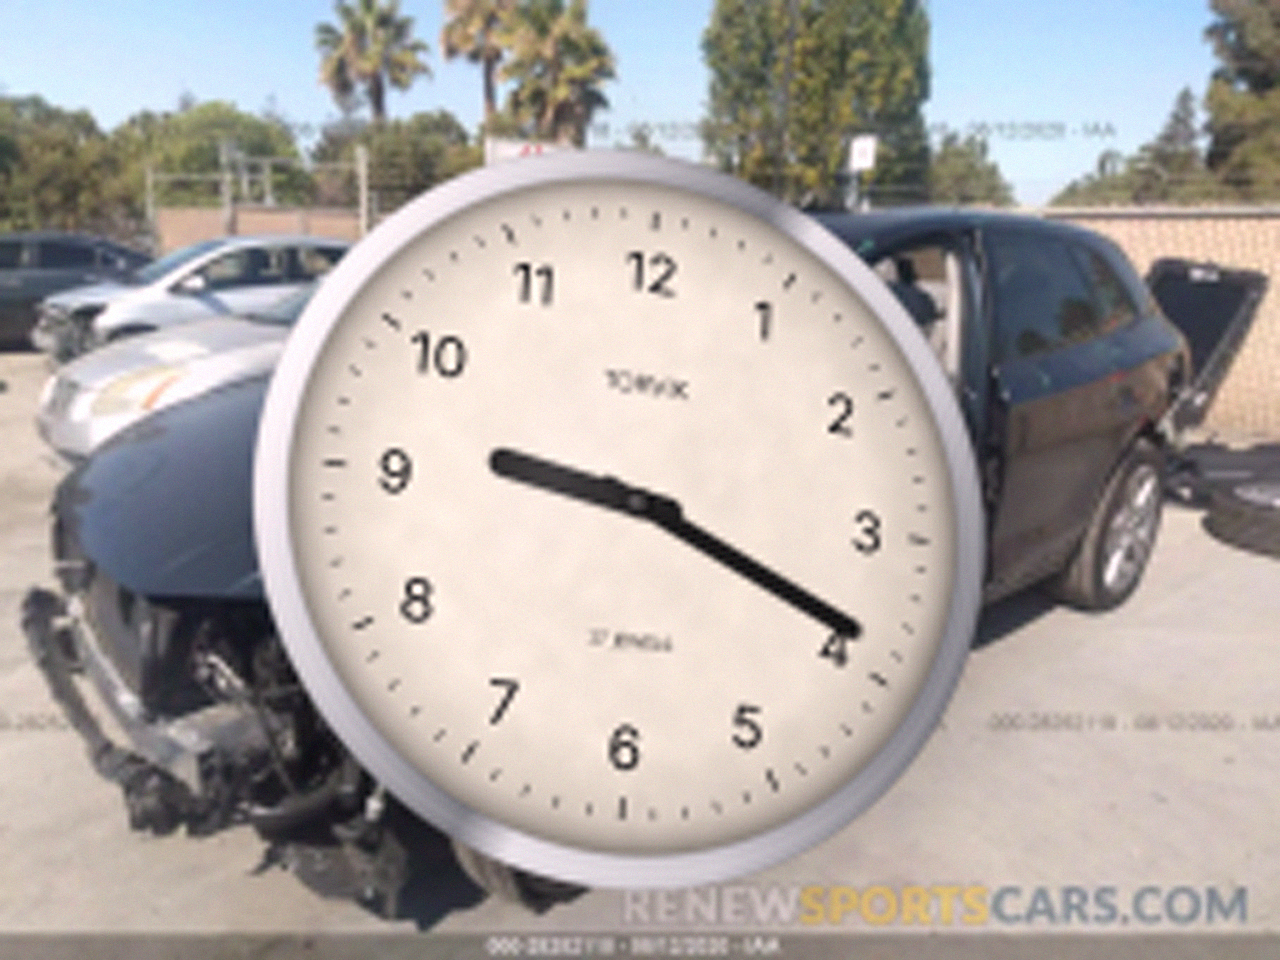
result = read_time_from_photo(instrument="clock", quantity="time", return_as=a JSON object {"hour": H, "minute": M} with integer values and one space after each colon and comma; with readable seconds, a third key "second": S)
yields {"hour": 9, "minute": 19}
